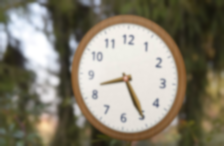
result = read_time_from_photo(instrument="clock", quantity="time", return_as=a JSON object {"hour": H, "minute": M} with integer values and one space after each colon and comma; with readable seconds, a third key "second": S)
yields {"hour": 8, "minute": 25}
